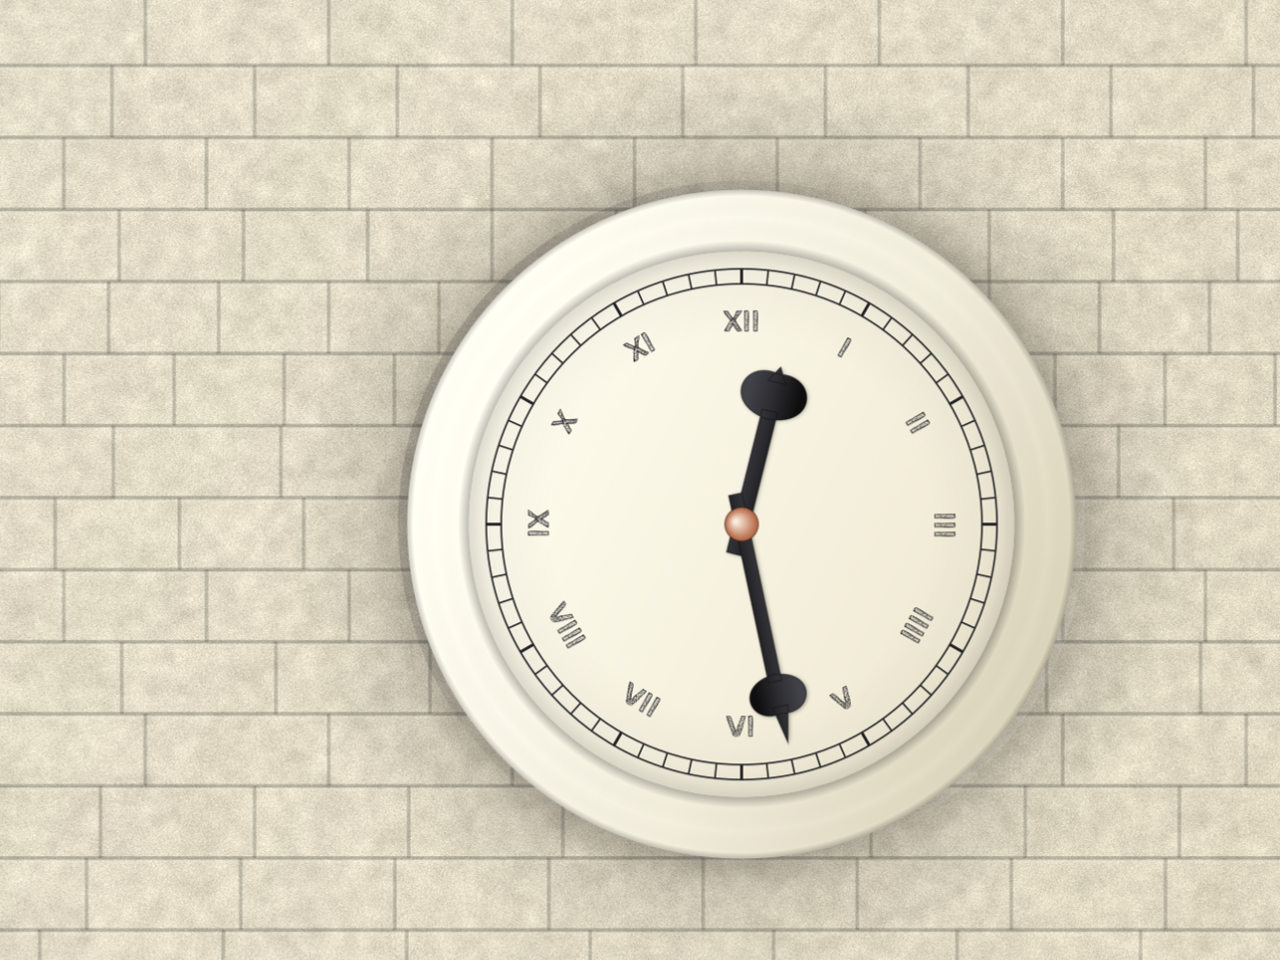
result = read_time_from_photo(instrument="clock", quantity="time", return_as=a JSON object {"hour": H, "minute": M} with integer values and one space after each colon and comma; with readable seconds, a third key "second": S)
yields {"hour": 12, "minute": 28}
